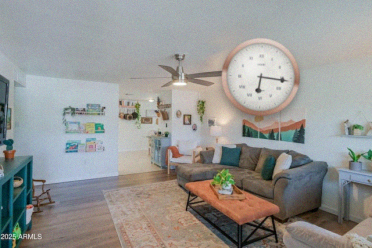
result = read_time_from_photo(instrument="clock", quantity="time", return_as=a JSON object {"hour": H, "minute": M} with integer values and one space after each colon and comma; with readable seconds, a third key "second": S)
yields {"hour": 6, "minute": 16}
